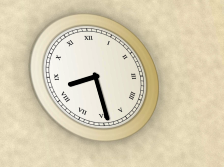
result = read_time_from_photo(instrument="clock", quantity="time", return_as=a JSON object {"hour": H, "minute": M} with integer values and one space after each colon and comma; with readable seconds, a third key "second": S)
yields {"hour": 8, "minute": 29}
